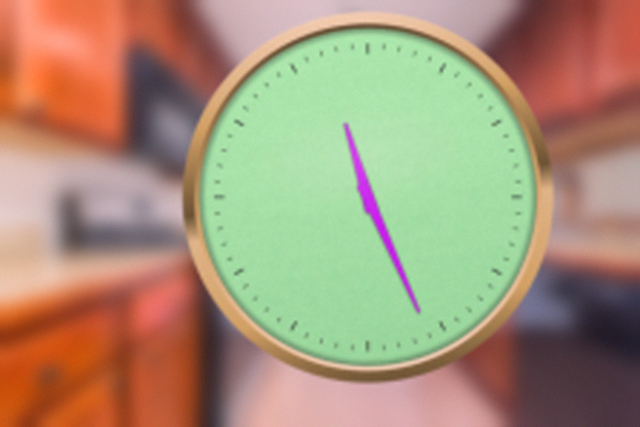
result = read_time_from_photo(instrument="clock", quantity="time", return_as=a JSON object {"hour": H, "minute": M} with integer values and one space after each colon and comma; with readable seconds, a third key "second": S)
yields {"hour": 11, "minute": 26}
